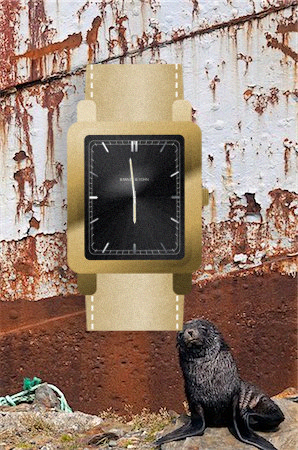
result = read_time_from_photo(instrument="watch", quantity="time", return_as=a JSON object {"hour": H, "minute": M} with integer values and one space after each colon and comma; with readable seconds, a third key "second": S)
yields {"hour": 5, "minute": 59}
